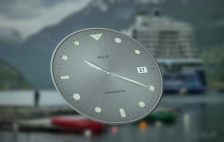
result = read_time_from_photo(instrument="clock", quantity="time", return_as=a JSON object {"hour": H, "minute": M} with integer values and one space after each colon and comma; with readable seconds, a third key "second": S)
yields {"hour": 10, "minute": 20}
